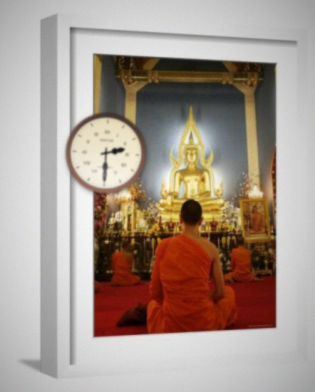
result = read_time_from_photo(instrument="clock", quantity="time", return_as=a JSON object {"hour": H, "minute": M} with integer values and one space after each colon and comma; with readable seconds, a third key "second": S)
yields {"hour": 2, "minute": 30}
